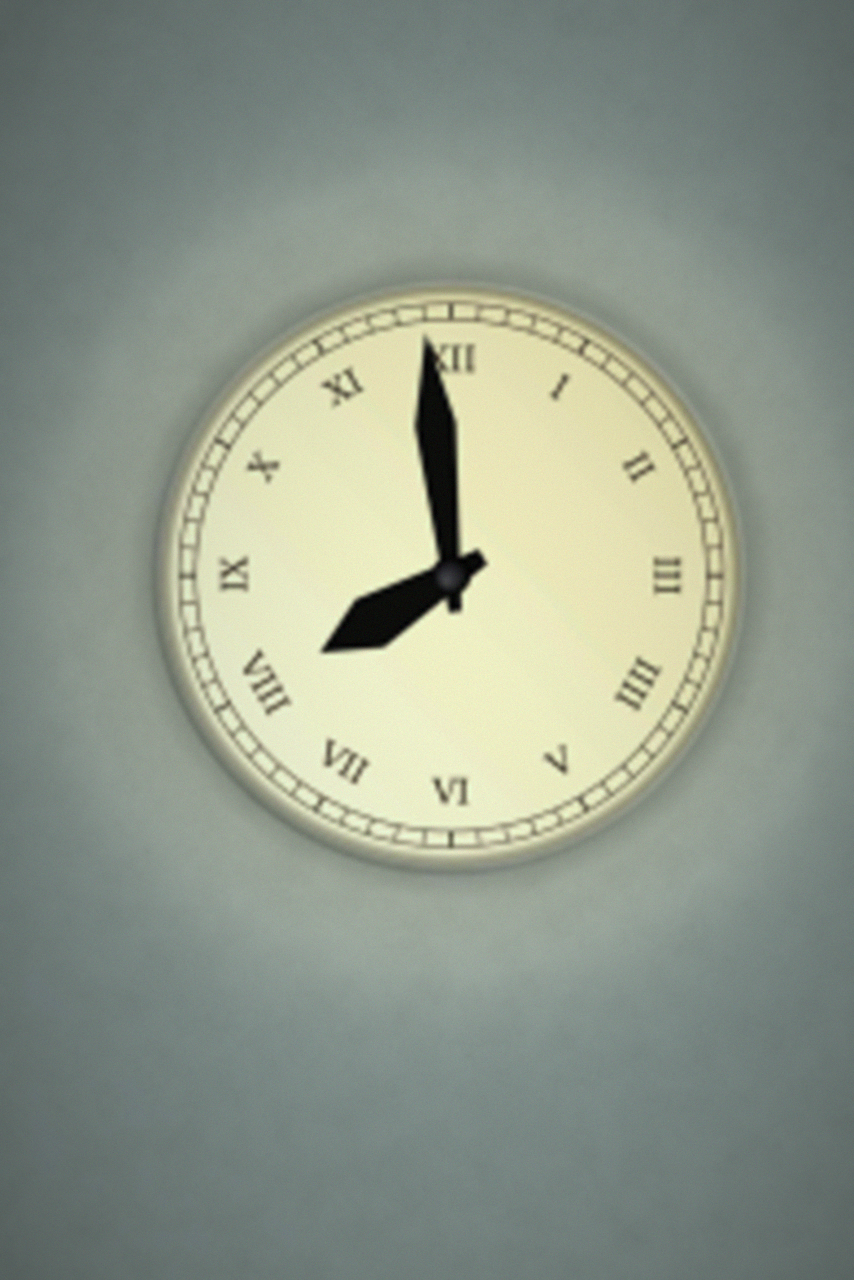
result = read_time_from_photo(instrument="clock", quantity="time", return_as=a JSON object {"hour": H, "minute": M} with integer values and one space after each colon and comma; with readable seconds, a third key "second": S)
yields {"hour": 7, "minute": 59}
